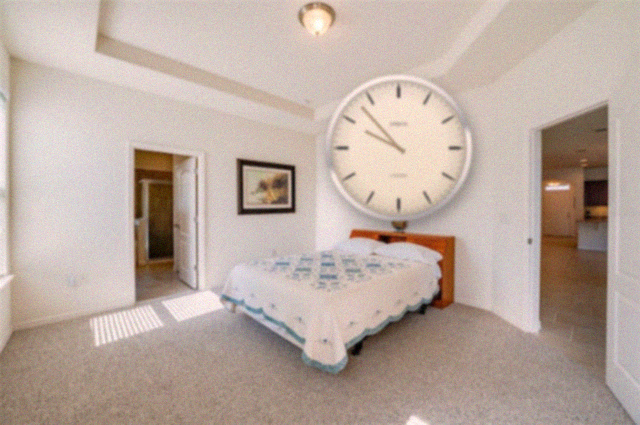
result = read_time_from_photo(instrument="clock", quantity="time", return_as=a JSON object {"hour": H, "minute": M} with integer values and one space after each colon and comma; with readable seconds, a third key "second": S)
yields {"hour": 9, "minute": 53}
